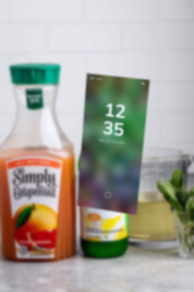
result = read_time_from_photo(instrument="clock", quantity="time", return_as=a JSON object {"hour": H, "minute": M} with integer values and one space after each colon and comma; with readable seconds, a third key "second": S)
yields {"hour": 12, "minute": 35}
